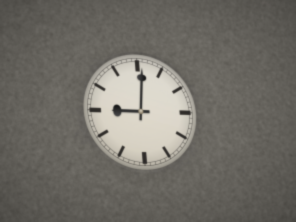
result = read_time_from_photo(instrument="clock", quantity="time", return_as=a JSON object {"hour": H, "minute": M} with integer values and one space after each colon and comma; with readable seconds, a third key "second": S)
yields {"hour": 9, "minute": 1}
